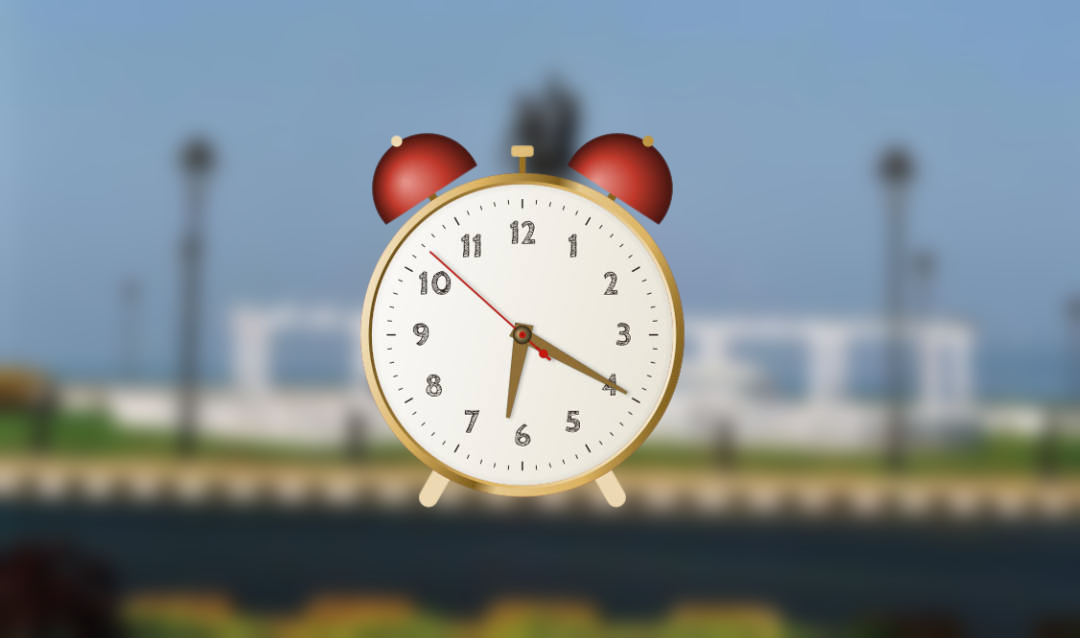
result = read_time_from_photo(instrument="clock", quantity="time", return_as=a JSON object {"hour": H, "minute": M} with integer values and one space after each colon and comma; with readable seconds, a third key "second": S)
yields {"hour": 6, "minute": 19, "second": 52}
